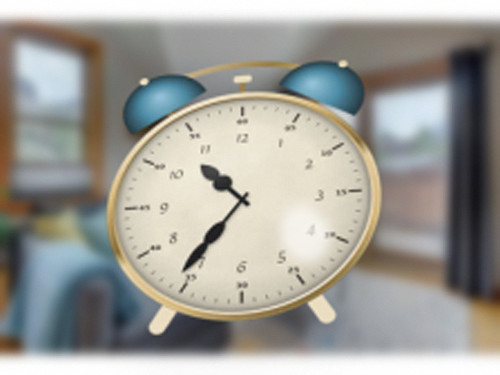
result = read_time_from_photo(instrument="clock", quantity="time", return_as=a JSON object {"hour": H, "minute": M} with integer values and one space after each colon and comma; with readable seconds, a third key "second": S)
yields {"hour": 10, "minute": 36}
